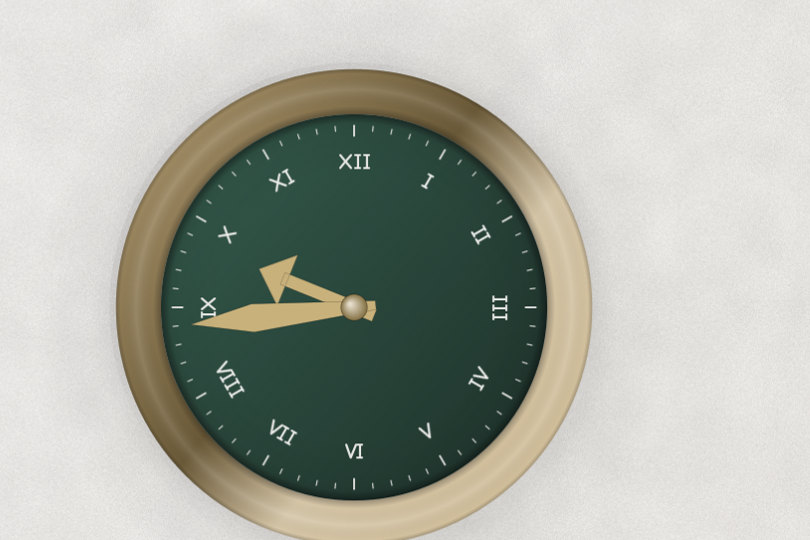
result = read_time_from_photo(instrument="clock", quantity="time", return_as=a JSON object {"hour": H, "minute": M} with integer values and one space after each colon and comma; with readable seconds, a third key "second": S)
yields {"hour": 9, "minute": 44}
